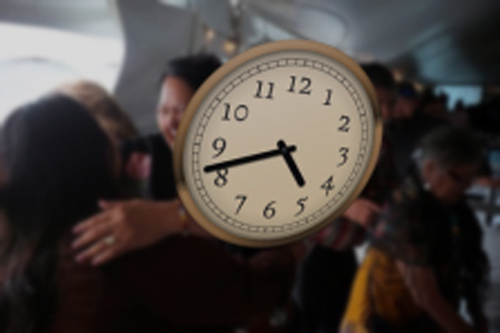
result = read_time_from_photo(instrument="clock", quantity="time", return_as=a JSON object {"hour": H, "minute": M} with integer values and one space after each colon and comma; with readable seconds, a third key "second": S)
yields {"hour": 4, "minute": 42}
